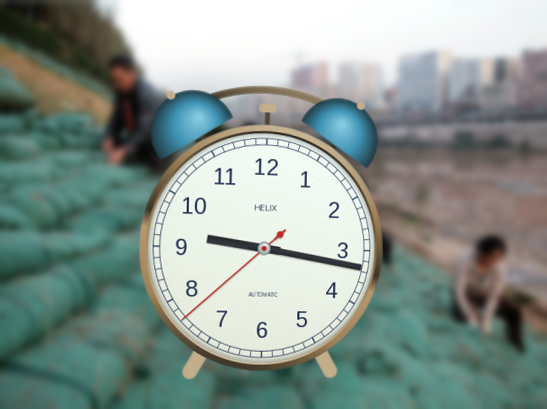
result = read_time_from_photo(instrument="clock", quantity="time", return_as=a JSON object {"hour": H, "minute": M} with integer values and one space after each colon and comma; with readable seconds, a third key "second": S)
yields {"hour": 9, "minute": 16, "second": 38}
